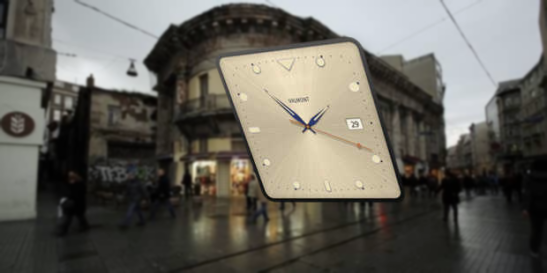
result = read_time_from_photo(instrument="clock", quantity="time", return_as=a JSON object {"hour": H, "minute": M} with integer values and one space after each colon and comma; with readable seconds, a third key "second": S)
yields {"hour": 1, "minute": 53, "second": 19}
